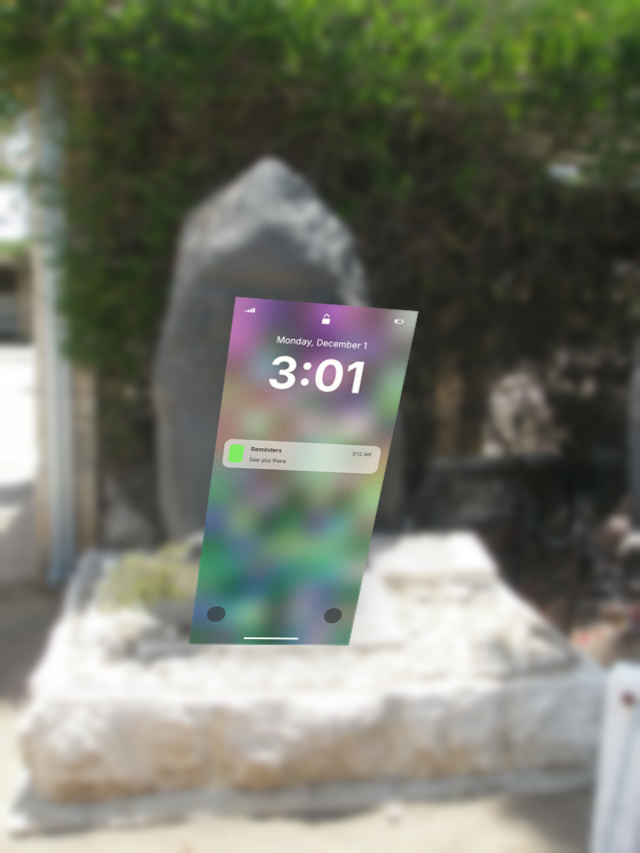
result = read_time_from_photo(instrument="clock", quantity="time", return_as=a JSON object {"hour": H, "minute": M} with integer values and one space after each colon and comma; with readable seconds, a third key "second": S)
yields {"hour": 3, "minute": 1}
